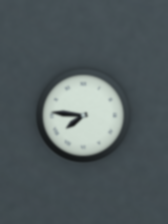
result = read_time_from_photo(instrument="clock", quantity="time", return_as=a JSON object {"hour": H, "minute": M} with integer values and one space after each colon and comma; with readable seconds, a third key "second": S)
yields {"hour": 7, "minute": 46}
